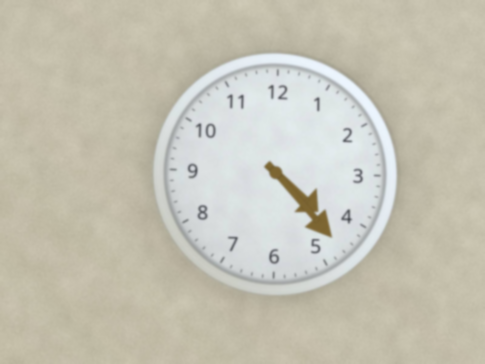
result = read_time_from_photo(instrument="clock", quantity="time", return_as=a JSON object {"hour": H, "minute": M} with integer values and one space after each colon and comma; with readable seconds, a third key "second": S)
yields {"hour": 4, "minute": 23}
